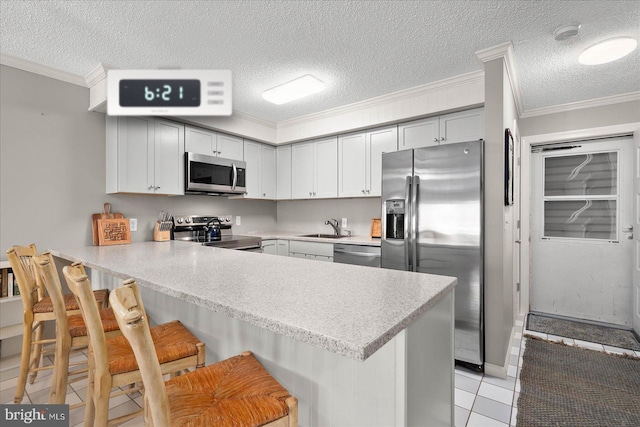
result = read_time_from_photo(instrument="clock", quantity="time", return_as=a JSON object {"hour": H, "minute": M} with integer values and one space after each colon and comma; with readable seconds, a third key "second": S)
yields {"hour": 6, "minute": 21}
